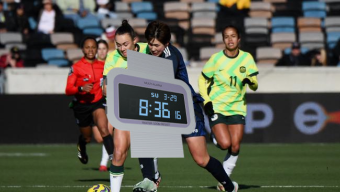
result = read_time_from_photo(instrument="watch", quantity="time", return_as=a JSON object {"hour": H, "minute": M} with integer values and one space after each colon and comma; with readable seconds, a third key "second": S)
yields {"hour": 8, "minute": 36, "second": 16}
